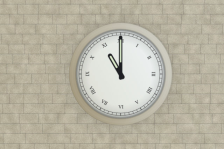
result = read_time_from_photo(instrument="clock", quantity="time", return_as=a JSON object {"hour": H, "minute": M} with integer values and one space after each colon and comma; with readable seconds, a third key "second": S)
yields {"hour": 11, "minute": 0}
